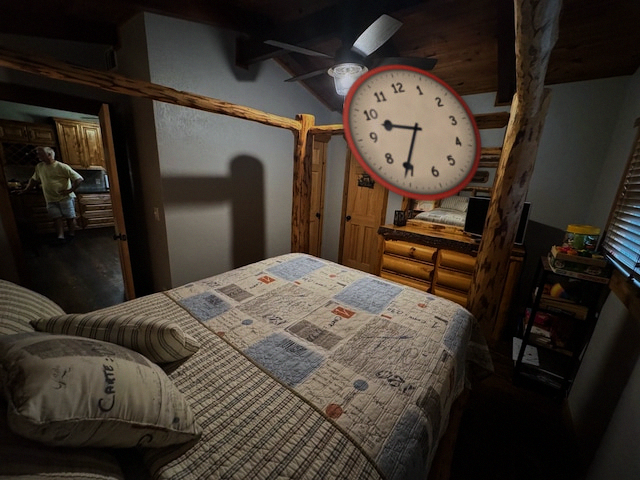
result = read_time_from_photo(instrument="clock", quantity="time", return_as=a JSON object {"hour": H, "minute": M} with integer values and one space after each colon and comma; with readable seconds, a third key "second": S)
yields {"hour": 9, "minute": 36}
